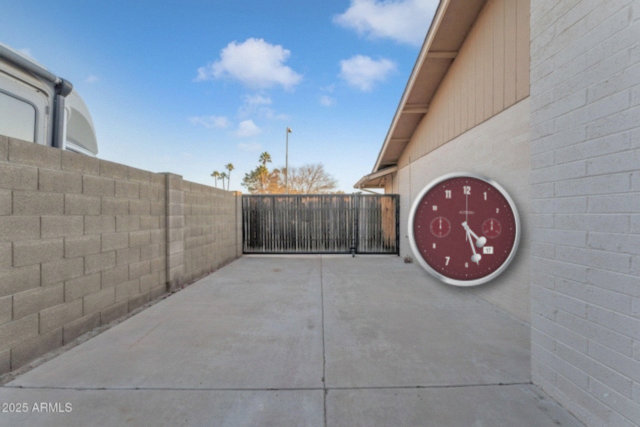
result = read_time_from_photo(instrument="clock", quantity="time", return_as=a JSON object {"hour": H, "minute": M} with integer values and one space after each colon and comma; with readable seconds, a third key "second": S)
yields {"hour": 4, "minute": 27}
